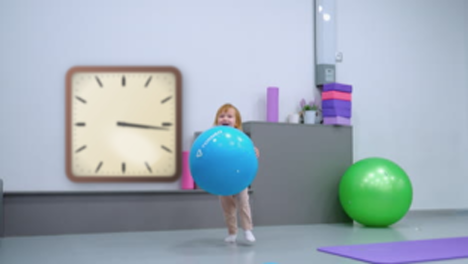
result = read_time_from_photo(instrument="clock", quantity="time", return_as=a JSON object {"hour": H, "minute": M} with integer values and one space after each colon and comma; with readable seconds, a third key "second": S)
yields {"hour": 3, "minute": 16}
